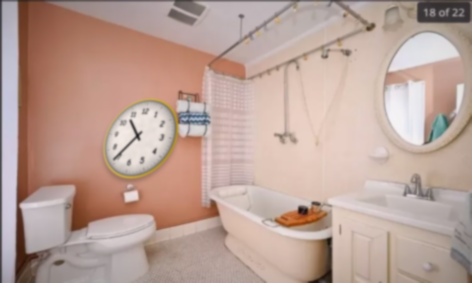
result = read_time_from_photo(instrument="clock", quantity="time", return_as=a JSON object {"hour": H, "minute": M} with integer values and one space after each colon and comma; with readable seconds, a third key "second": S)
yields {"hour": 10, "minute": 36}
